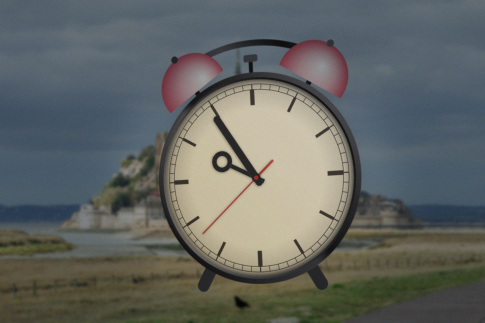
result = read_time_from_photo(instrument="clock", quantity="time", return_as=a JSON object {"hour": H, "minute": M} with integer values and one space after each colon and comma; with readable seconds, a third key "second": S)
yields {"hour": 9, "minute": 54, "second": 38}
